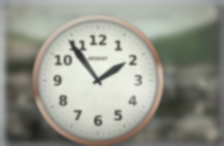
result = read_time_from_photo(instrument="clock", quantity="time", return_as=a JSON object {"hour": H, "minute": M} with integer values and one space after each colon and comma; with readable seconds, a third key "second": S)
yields {"hour": 1, "minute": 54}
